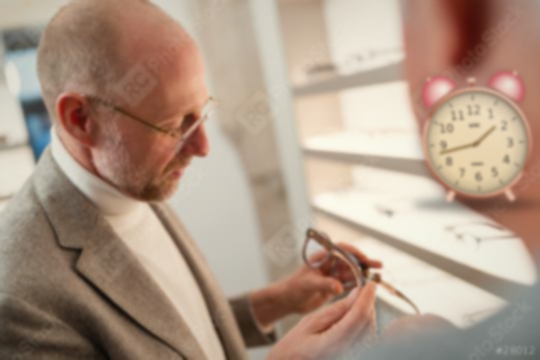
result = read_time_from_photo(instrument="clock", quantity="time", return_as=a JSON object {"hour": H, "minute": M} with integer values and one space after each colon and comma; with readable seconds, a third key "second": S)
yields {"hour": 1, "minute": 43}
